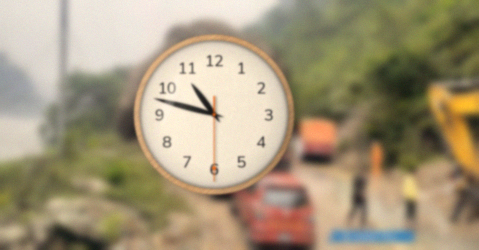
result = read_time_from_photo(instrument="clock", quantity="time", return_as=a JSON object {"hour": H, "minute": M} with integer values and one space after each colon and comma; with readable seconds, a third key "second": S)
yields {"hour": 10, "minute": 47, "second": 30}
